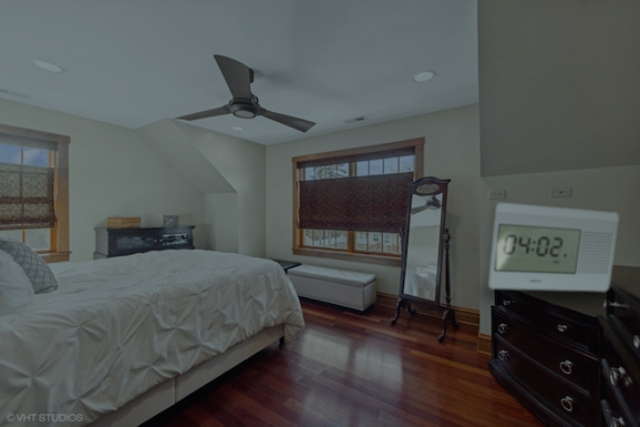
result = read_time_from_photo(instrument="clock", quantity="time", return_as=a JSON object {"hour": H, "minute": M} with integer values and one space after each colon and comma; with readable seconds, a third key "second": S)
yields {"hour": 4, "minute": 2}
